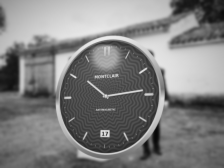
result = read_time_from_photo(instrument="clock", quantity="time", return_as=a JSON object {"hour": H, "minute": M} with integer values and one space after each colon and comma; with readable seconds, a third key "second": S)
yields {"hour": 10, "minute": 14}
